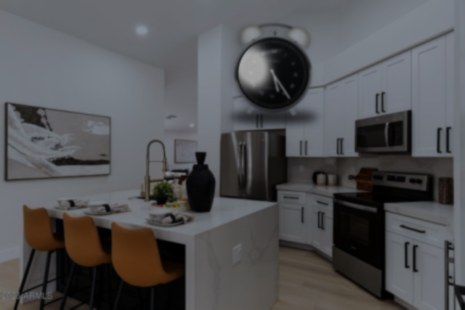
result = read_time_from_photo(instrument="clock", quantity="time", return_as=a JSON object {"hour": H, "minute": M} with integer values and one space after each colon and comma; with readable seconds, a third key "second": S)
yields {"hour": 5, "minute": 24}
